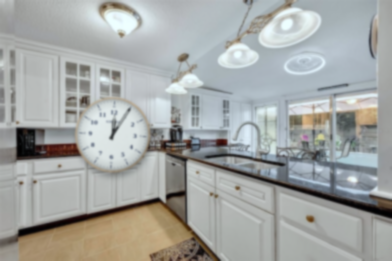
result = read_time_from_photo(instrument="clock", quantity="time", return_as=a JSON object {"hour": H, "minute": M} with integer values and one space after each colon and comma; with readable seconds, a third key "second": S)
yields {"hour": 12, "minute": 5}
